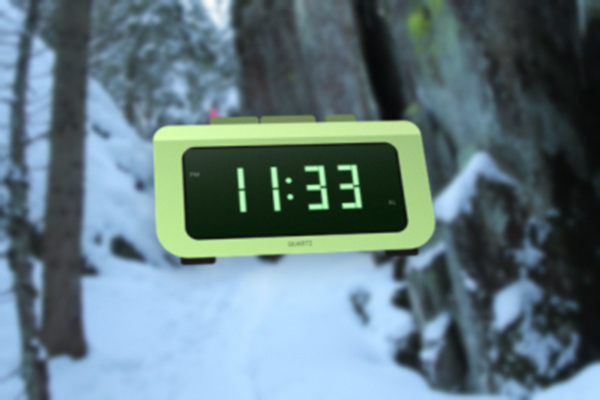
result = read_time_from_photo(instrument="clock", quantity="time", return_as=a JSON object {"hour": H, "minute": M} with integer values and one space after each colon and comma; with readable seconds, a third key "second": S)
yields {"hour": 11, "minute": 33}
